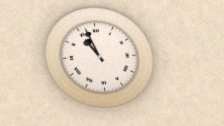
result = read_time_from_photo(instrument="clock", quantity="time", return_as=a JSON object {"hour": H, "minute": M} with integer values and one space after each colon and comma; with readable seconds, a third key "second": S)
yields {"hour": 10, "minute": 57}
